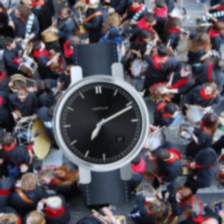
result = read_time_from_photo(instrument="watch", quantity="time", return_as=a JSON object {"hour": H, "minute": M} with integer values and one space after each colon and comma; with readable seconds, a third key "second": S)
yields {"hour": 7, "minute": 11}
